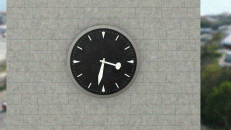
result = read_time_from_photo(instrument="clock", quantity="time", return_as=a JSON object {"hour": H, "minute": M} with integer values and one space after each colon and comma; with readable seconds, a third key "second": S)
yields {"hour": 3, "minute": 32}
